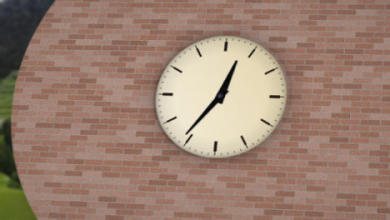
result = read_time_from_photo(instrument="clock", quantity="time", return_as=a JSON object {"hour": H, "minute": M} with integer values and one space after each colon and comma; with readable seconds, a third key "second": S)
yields {"hour": 12, "minute": 36}
